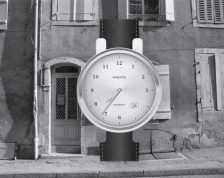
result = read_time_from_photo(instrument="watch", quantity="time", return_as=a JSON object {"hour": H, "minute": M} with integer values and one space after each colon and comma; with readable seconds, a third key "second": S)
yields {"hour": 7, "minute": 36}
